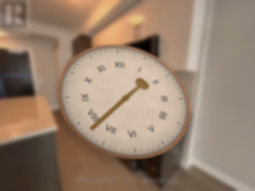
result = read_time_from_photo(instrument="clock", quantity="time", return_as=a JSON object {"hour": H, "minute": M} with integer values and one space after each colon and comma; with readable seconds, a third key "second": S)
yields {"hour": 1, "minute": 38}
